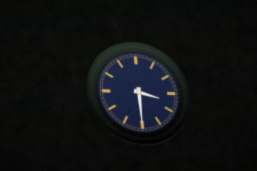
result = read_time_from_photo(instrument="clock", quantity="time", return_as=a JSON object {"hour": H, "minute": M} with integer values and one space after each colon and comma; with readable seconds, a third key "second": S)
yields {"hour": 3, "minute": 30}
